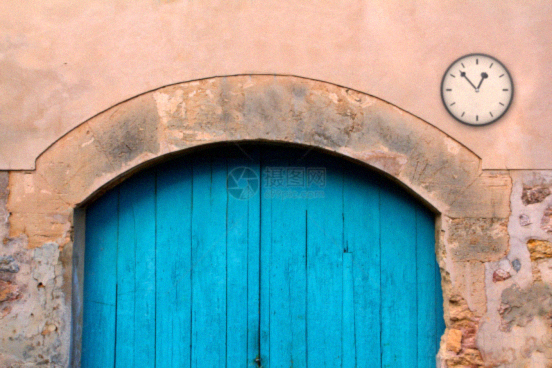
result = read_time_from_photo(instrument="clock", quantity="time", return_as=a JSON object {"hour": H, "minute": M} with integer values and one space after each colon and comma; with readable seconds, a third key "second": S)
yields {"hour": 12, "minute": 53}
